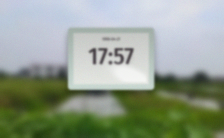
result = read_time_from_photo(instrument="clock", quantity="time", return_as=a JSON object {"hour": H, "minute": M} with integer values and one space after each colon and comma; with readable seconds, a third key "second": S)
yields {"hour": 17, "minute": 57}
